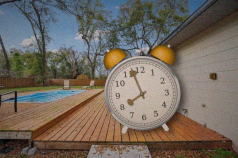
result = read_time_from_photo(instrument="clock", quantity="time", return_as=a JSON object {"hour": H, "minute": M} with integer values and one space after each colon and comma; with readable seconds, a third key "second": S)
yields {"hour": 7, "minute": 57}
